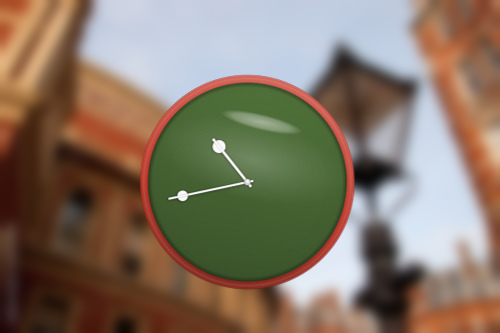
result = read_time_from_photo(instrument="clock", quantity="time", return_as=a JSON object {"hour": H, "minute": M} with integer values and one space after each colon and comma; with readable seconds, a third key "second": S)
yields {"hour": 10, "minute": 43}
